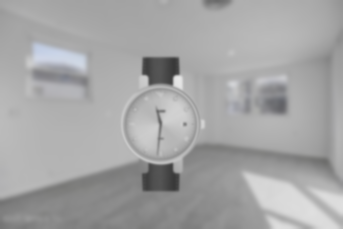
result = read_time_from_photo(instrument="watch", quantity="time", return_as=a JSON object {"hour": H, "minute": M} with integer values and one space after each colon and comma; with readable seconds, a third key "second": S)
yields {"hour": 11, "minute": 31}
